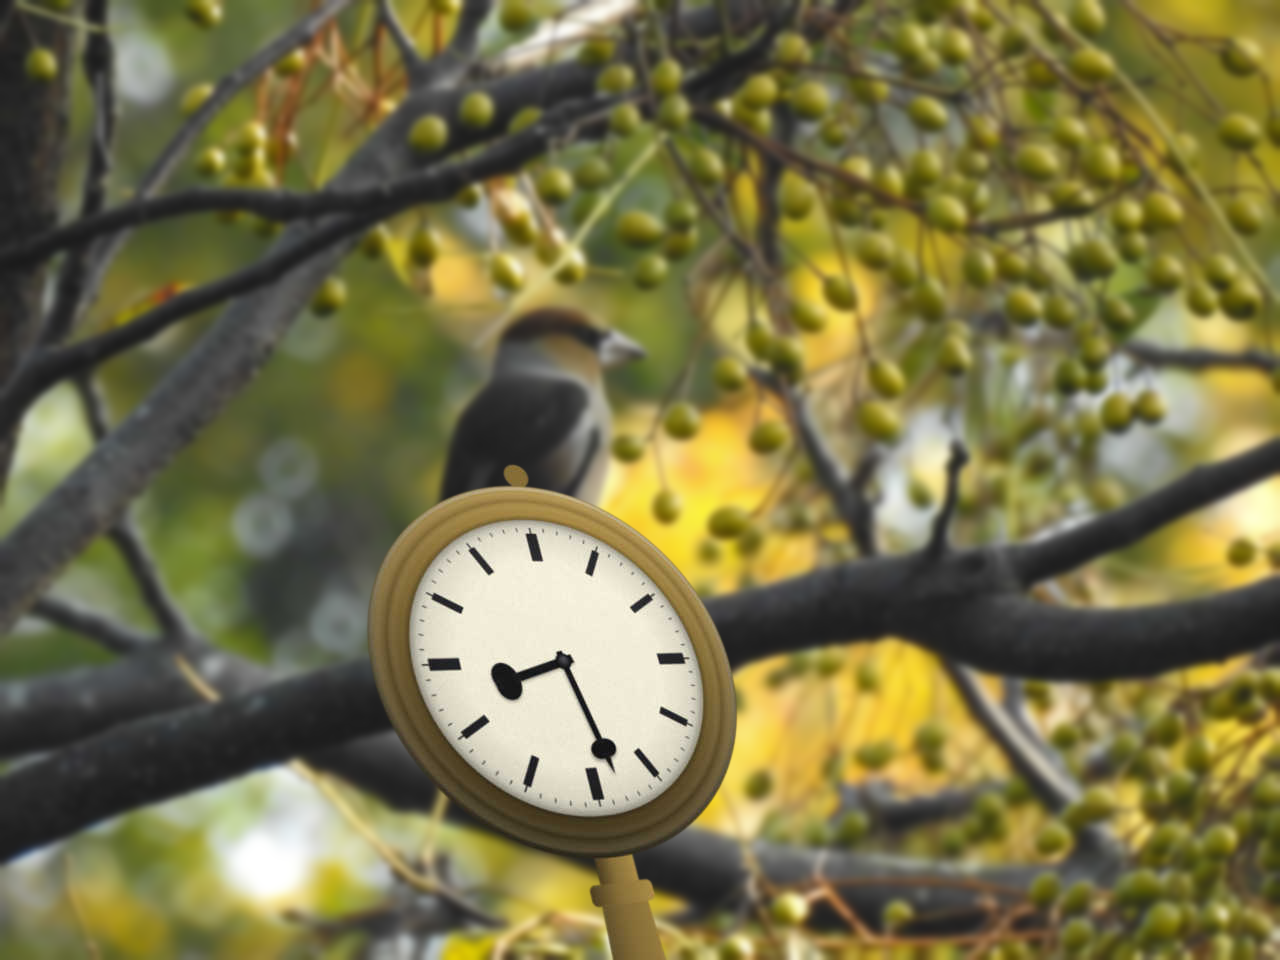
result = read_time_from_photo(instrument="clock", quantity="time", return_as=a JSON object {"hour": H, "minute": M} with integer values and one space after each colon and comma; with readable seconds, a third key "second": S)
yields {"hour": 8, "minute": 28}
